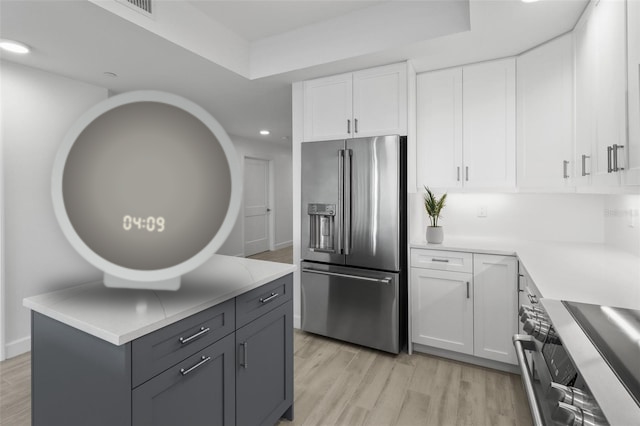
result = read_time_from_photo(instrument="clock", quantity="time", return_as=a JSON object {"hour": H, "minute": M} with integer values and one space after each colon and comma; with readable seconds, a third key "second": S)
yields {"hour": 4, "minute": 9}
